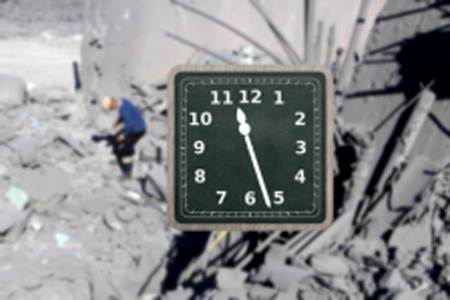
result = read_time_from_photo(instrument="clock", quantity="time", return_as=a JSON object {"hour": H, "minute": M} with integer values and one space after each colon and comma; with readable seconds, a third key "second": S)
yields {"hour": 11, "minute": 27}
